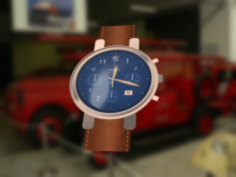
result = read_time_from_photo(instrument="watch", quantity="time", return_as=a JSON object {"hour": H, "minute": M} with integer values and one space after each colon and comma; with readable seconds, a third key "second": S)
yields {"hour": 12, "minute": 18}
